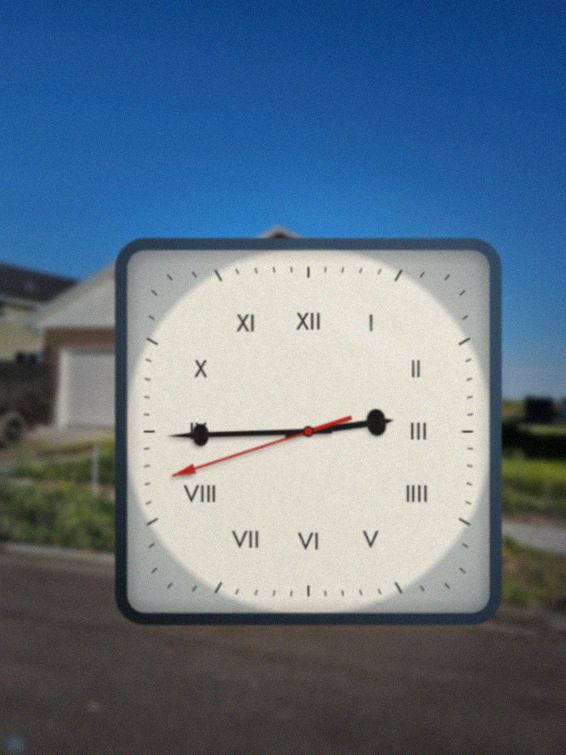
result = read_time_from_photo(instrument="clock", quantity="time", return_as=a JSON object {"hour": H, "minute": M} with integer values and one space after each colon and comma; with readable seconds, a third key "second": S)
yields {"hour": 2, "minute": 44, "second": 42}
